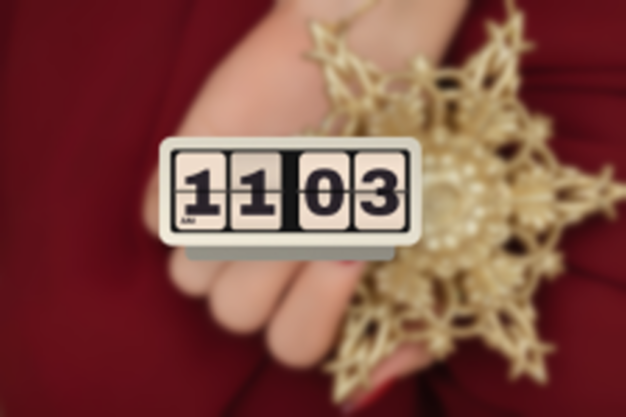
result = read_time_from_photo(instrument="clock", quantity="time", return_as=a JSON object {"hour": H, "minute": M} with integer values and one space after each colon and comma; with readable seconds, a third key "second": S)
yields {"hour": 11, "minute": 3}
